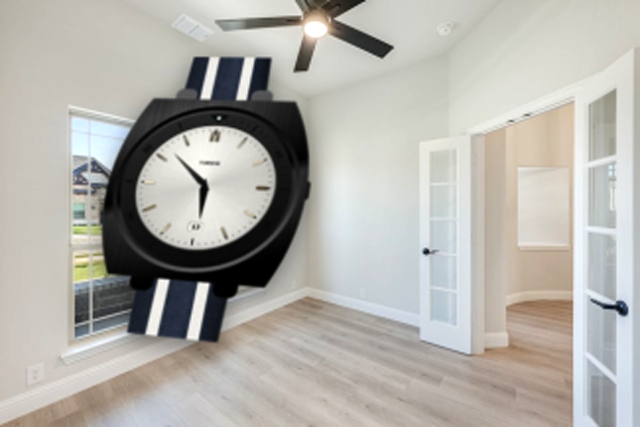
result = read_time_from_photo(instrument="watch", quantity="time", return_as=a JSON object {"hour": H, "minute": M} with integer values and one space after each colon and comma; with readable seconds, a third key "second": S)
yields {"hour": 5, "minute": 52}
